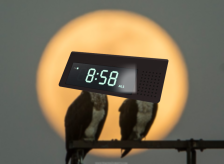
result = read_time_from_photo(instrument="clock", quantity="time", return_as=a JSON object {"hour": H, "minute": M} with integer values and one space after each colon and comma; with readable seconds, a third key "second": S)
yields {"hour": 8, "minute": 58}
